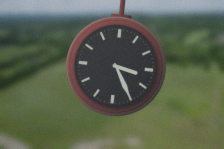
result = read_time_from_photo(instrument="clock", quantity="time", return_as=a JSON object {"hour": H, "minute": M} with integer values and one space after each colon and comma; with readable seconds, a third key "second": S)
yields {"hour": 3, "minute": 25}
